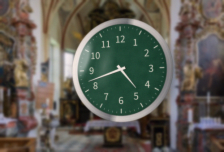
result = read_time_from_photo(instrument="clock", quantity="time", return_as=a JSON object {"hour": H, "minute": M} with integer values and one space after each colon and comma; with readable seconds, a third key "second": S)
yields {"hour": 4, "minute": 42}
